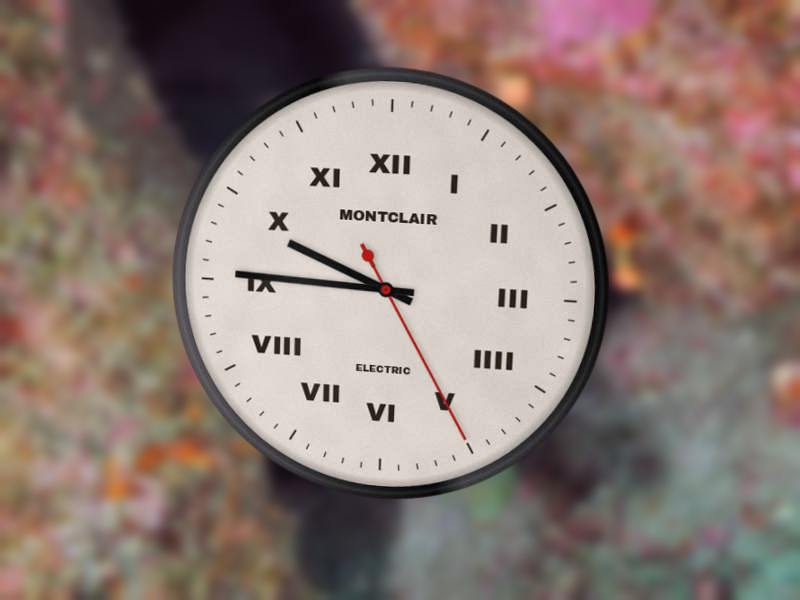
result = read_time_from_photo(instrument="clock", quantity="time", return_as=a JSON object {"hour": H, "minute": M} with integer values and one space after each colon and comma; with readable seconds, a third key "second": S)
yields {"hour": 9, "minute": 45, "second": 25}
